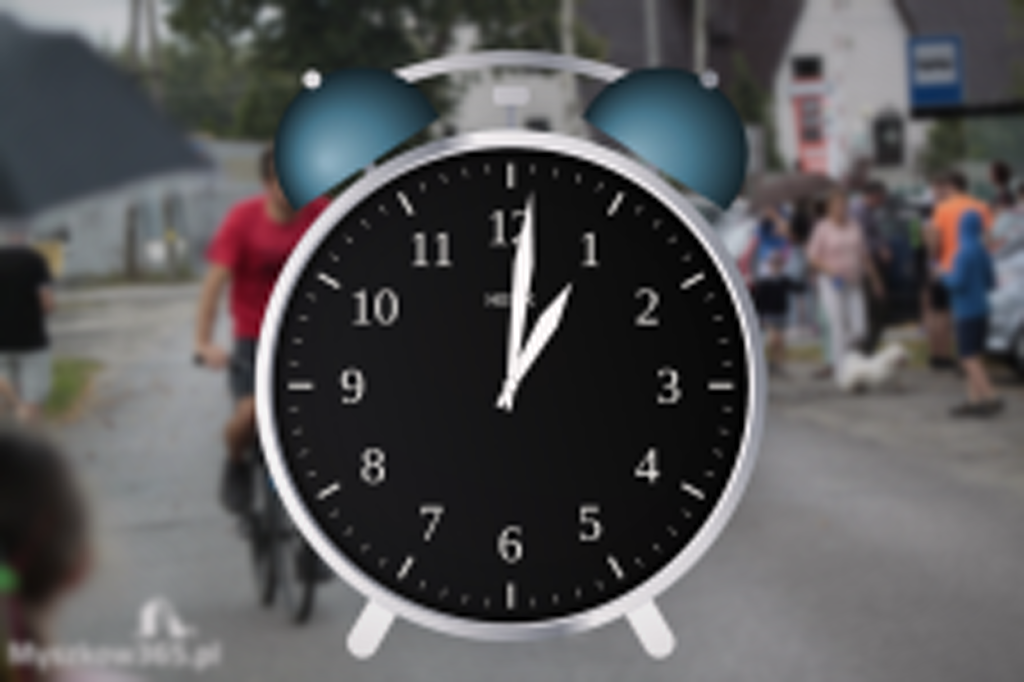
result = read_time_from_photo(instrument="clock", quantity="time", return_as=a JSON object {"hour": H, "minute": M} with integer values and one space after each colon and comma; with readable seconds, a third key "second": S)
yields {"hour": 1, "minute": 1}
